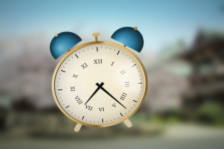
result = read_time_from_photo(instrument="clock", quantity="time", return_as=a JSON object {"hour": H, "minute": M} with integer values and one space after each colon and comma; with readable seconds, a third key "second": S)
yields {"hour": 7, "minute": 23}
